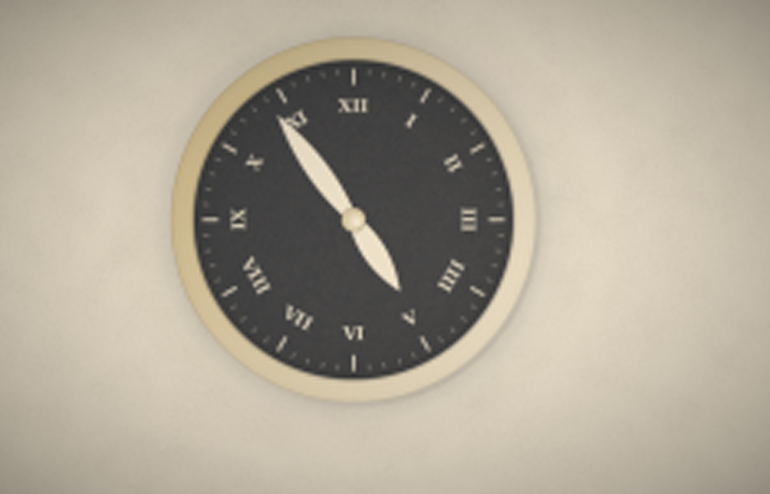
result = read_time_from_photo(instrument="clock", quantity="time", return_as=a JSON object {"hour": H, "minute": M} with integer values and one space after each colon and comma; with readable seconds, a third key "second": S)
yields {"hour": 4, "minute": 54}
